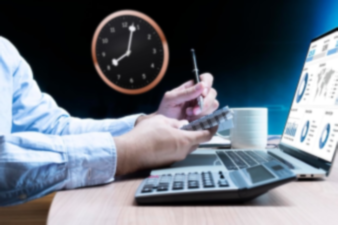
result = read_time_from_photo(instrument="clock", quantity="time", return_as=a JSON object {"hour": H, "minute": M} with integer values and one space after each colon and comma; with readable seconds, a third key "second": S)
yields {"hour": 8, "minute": 3}
